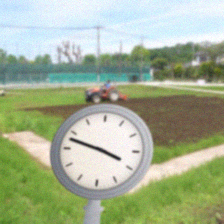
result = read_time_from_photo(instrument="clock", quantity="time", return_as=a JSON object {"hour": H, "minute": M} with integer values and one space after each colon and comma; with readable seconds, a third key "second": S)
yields {"hour": 3, "minute": 48}
